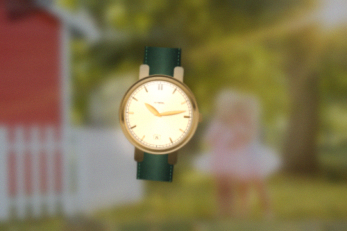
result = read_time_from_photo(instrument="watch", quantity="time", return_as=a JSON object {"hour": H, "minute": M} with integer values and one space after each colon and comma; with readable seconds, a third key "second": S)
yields {"hour": 10, "minute": 13}
